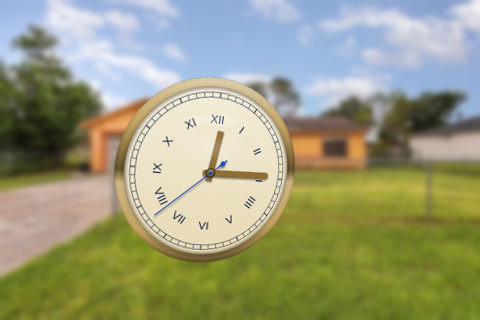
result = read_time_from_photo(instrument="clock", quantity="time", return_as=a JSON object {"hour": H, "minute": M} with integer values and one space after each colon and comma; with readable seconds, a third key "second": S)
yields {"hour": 12, "minute": 14, "second": 38}
